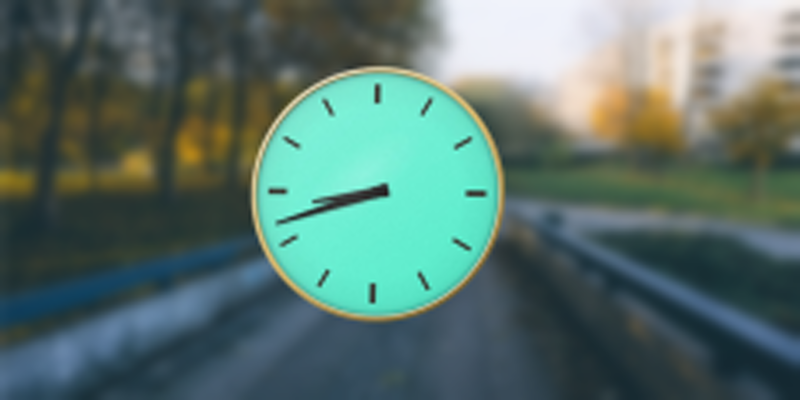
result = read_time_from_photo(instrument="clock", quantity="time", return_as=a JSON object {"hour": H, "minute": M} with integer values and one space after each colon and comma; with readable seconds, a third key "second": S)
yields {"hour": 8, "minute": 42}
